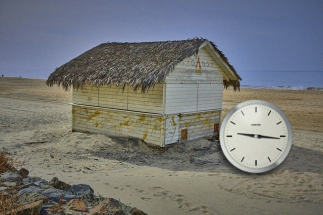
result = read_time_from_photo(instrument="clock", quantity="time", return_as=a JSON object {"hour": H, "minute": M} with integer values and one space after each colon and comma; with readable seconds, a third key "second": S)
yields {"hour": 9, "minute": 16}
